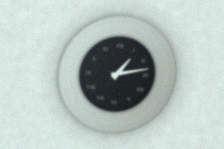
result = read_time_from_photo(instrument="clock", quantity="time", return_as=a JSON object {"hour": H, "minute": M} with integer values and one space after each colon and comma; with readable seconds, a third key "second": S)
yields {"hour": 1, "minute": 13}
